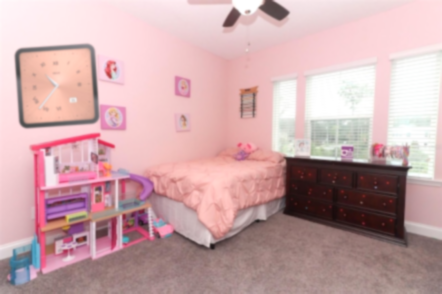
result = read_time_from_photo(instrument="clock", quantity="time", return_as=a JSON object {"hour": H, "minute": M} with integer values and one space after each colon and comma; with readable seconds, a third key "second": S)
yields {"hour": 10, "minute": 37}
